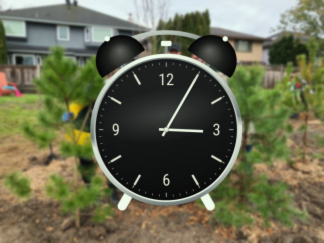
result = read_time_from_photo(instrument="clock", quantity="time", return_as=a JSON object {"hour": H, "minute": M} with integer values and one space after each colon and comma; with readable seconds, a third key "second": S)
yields {"hour": 3, "minute": 5}
